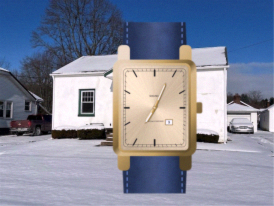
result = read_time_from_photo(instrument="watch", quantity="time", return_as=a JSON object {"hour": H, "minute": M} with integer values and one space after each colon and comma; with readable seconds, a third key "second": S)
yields {"hour": 7, "minute": 4}
